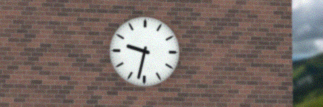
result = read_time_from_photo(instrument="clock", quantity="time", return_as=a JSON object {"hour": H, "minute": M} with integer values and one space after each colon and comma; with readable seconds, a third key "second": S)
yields {"hour": 9, "minute": 32}
